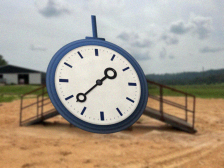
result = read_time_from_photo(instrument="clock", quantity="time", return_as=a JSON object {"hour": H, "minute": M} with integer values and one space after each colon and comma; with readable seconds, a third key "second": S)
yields {"hour": 1, "minute": 38}
